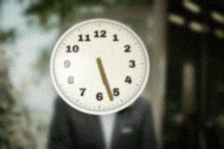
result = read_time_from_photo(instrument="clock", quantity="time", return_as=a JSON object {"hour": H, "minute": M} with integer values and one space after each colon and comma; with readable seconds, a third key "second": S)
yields {"hour": 5, "minute": 27}
